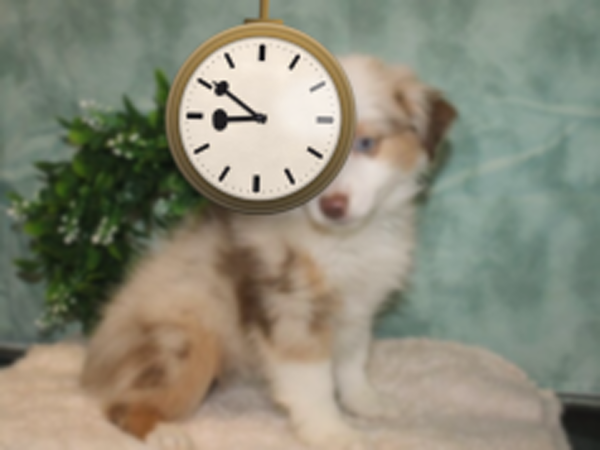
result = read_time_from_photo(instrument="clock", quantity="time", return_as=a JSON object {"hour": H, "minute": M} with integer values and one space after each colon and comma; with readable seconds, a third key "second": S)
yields {"hour": 8, "minute": 51}
